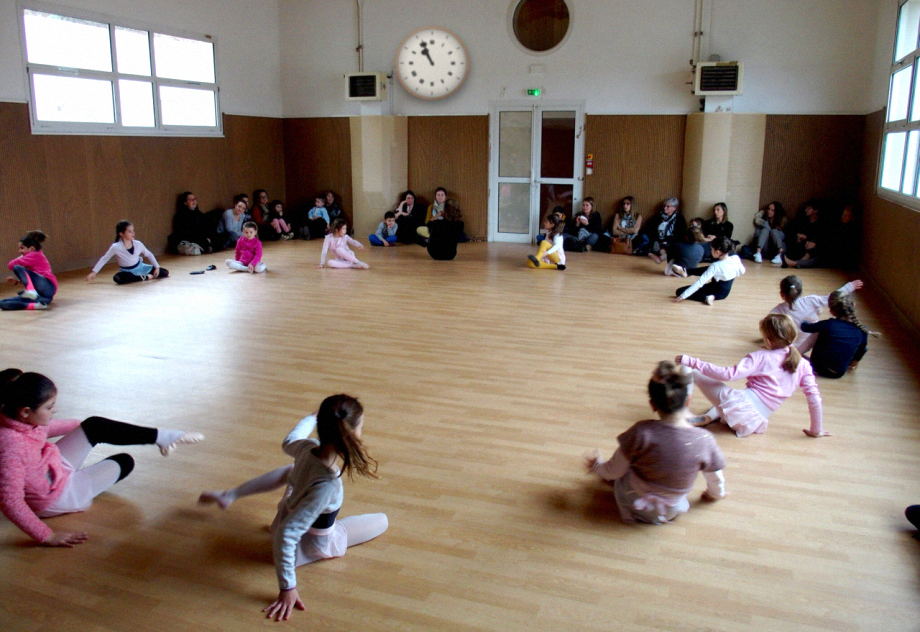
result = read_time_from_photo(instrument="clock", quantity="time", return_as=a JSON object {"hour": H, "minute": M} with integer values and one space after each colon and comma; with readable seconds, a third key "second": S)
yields {"hour": 10, "minute": 56}
